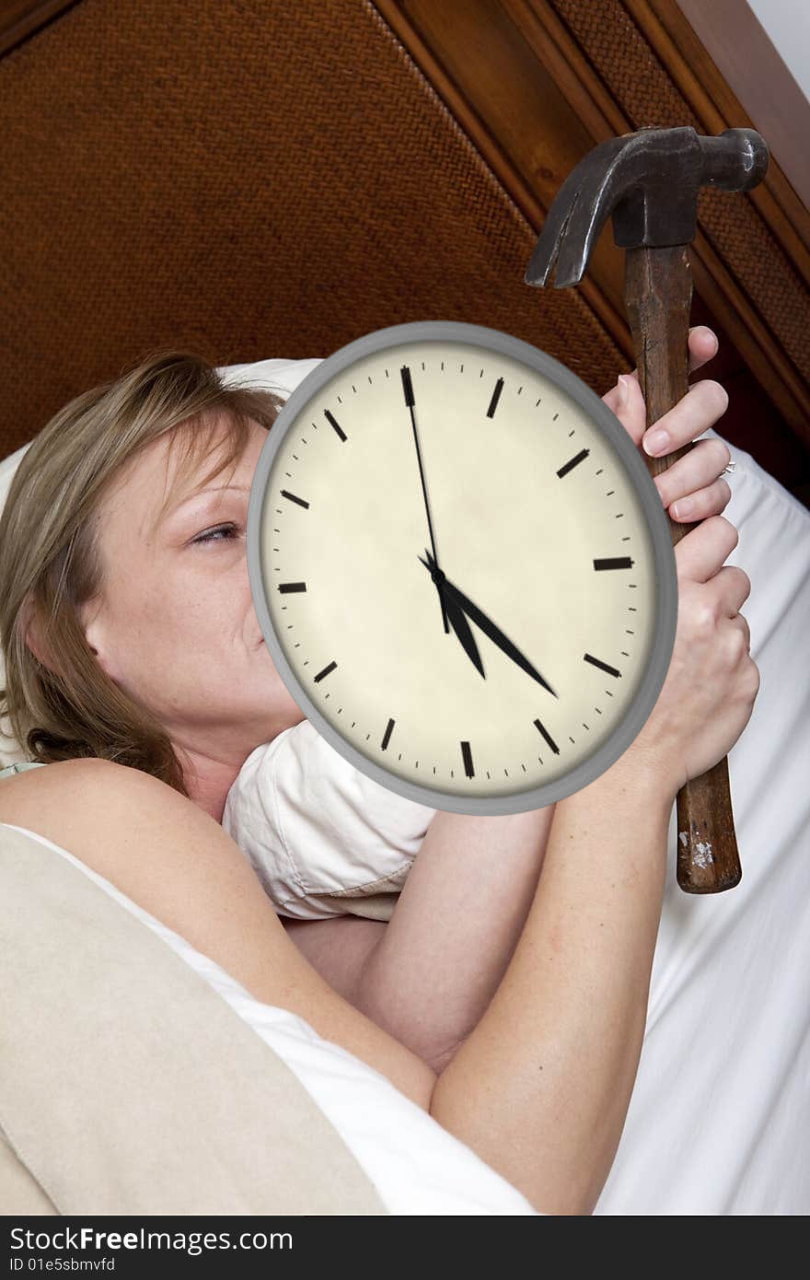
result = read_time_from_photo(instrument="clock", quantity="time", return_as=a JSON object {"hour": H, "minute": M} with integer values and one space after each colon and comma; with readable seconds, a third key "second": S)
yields {"hour": 5, "minute": 23, "second": 0}
